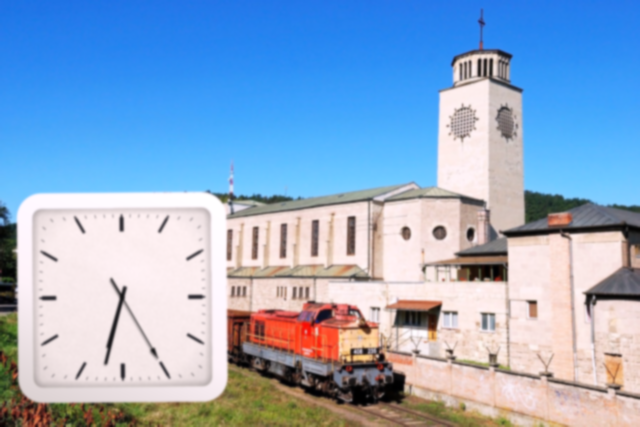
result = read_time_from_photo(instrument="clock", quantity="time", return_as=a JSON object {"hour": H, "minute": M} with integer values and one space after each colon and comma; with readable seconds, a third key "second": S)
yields {"hour": 6, "minute": 32, "second": 25}
